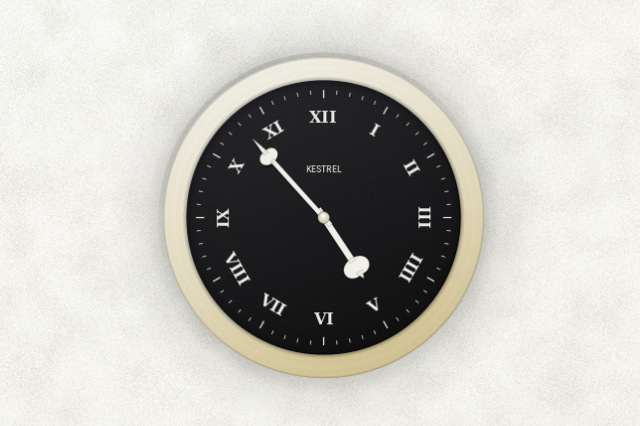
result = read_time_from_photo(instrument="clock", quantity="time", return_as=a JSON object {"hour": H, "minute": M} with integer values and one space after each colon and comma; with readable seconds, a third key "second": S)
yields {"hour": 4, "minute": 53}
